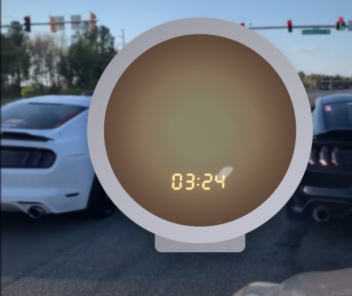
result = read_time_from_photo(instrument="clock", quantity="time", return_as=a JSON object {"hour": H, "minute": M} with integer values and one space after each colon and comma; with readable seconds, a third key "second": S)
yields {"hour": 3, "minute": 24}
